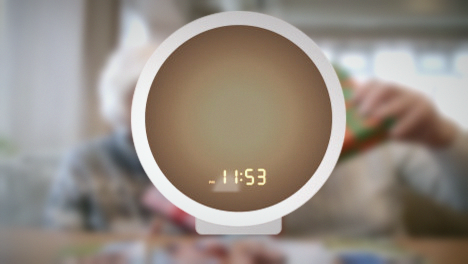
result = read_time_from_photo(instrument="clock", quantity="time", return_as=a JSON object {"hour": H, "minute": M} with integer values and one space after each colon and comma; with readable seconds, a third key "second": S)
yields {"hour": 11, "minute": 53}
